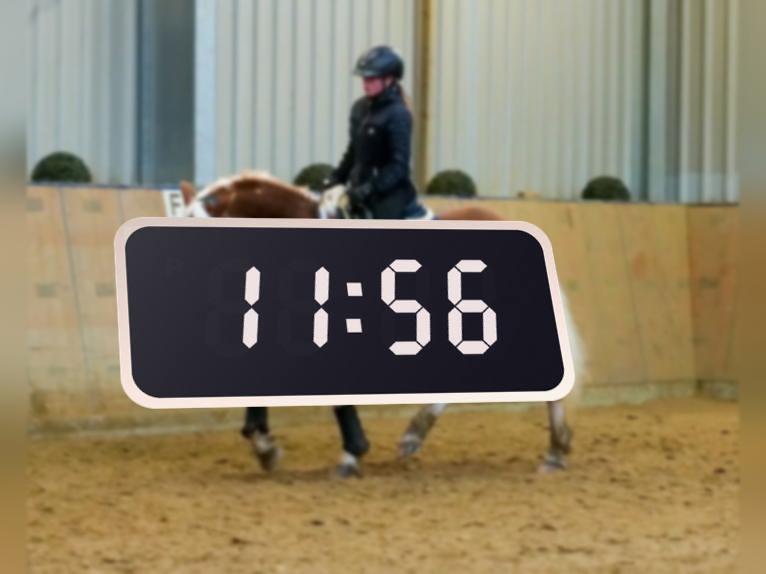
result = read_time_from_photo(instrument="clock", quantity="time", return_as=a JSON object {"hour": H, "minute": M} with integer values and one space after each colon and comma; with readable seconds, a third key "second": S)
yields {"hour": 11, "minute": 56}
